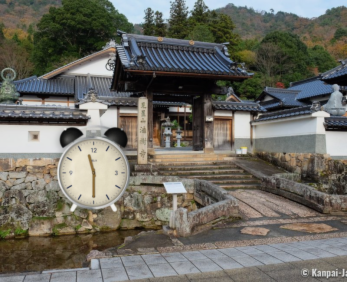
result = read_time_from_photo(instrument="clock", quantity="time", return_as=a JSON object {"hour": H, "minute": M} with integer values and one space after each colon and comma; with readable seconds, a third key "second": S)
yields {"hour": 11, "minute": 30}
